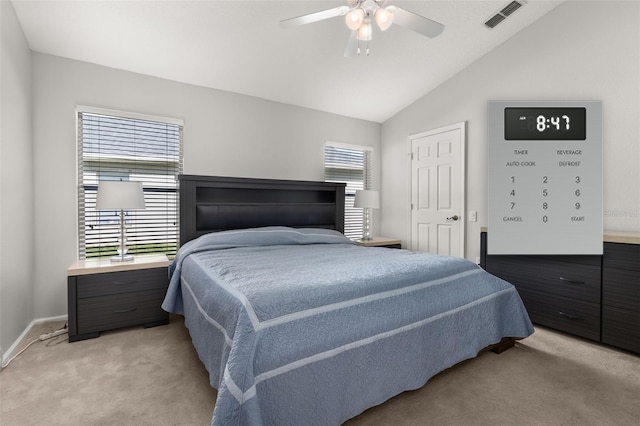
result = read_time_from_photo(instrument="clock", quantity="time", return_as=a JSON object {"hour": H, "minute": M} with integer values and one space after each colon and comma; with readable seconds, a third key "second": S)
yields {"hour": 8, "minute": 47}
